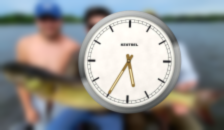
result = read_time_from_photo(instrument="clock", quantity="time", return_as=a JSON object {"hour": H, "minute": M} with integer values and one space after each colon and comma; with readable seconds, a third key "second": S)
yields {"hour": 5, "minute": 35}
